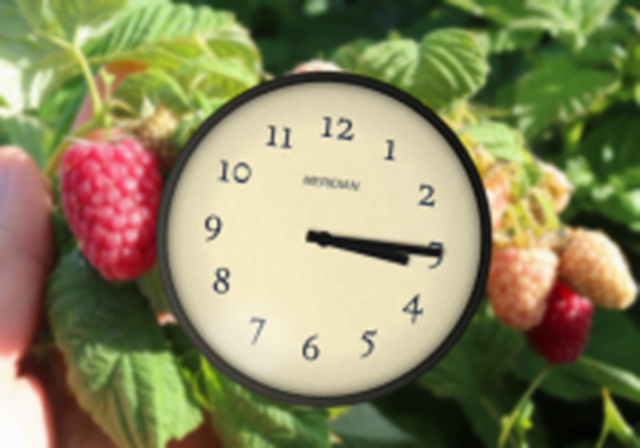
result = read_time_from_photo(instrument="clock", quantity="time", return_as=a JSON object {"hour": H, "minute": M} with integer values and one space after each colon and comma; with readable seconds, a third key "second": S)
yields {"hour": 3, "minute": 15}
